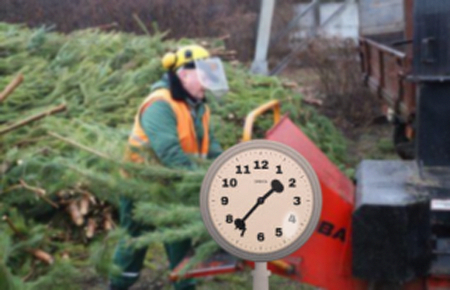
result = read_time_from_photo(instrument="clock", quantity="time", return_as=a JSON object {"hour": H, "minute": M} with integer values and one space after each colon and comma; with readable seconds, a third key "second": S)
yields {"hour": 1, "minute": 37}
